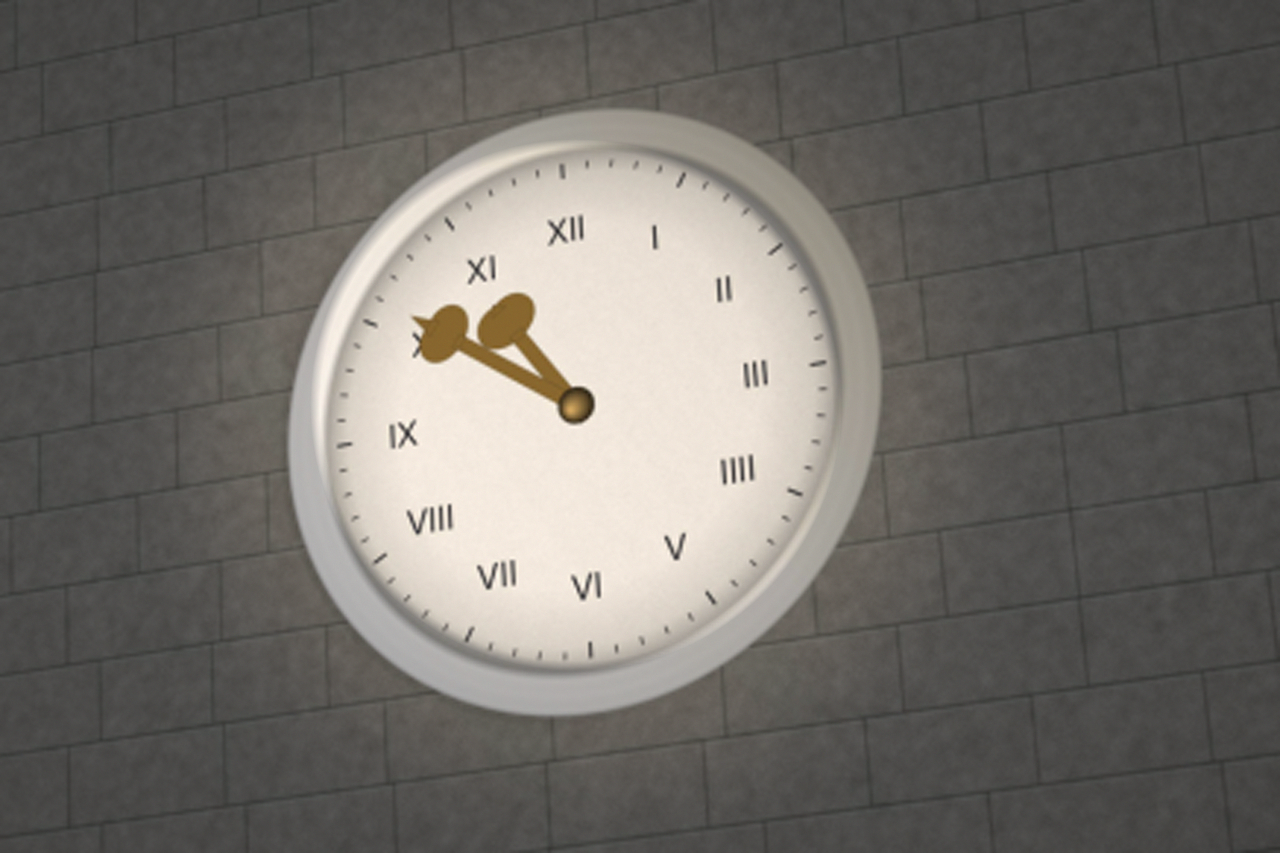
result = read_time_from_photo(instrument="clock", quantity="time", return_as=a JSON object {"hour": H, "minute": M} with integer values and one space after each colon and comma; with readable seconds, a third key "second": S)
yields {"hour": 10, "minute": 51}
